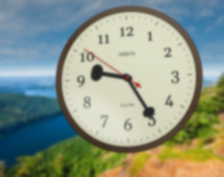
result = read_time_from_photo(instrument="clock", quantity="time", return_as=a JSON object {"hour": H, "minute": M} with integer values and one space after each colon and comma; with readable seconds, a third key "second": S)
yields {"hour": 9, "minute": 24, "second": 51}
